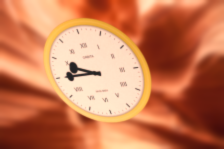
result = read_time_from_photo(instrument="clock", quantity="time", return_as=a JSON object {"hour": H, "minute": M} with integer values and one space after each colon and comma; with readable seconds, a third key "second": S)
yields {"hour": 9, "minute": 45}
